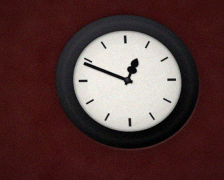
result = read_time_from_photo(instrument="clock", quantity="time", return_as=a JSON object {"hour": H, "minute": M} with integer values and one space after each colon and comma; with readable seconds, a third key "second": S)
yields {"hour": 12, "minute": 49}
